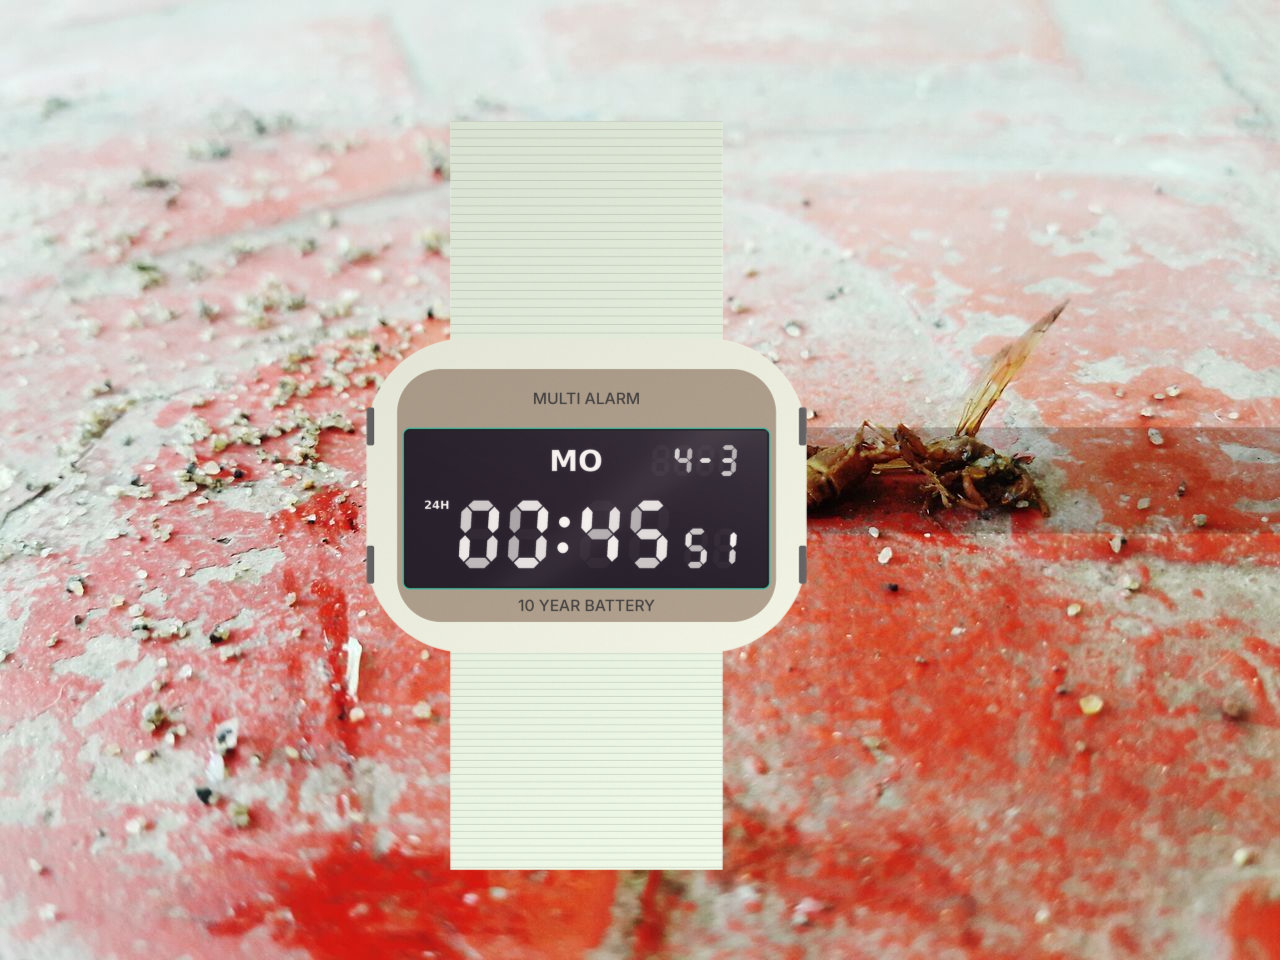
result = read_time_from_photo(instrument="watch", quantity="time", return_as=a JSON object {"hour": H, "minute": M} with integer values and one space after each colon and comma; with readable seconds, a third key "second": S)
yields {"hour": 0, "minute": 45, "second": 51}
